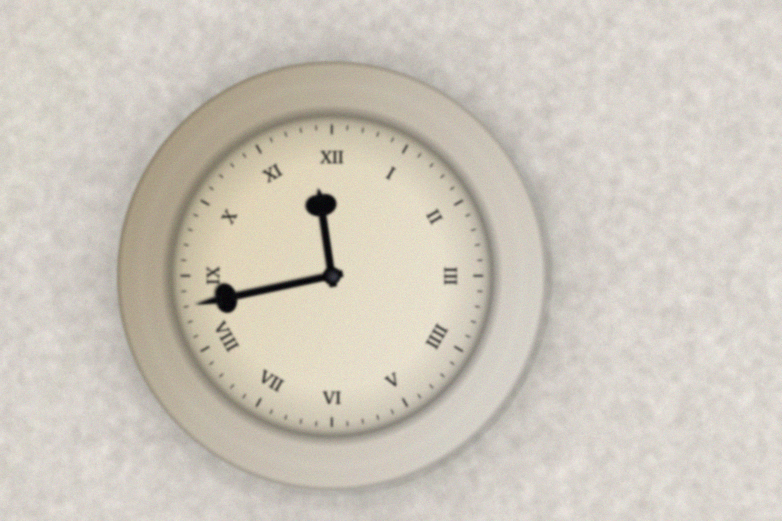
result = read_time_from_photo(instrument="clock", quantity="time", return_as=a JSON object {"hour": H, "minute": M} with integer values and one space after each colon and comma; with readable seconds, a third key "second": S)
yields {"hour": 11, "minute": 43}
